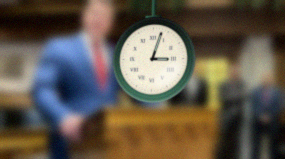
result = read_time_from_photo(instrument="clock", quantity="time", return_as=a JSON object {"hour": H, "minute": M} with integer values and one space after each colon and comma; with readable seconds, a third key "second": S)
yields {"hour": 3, "minute": 3}
